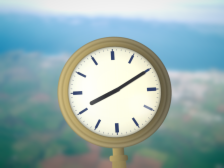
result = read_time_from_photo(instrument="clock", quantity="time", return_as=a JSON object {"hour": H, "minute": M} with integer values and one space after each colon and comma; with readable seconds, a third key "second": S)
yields {"hour": 8, "minute": 10}
